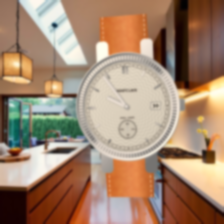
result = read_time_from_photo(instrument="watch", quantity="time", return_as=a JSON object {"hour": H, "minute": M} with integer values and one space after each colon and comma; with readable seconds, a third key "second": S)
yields {"hour": 9, "minute": 54}
